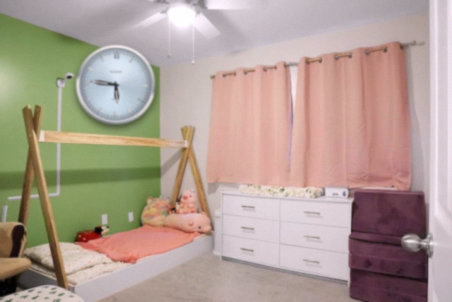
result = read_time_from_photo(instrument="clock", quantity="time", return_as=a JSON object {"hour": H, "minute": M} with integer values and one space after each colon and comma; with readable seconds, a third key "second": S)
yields {"hour": 5, "minute": 46}
